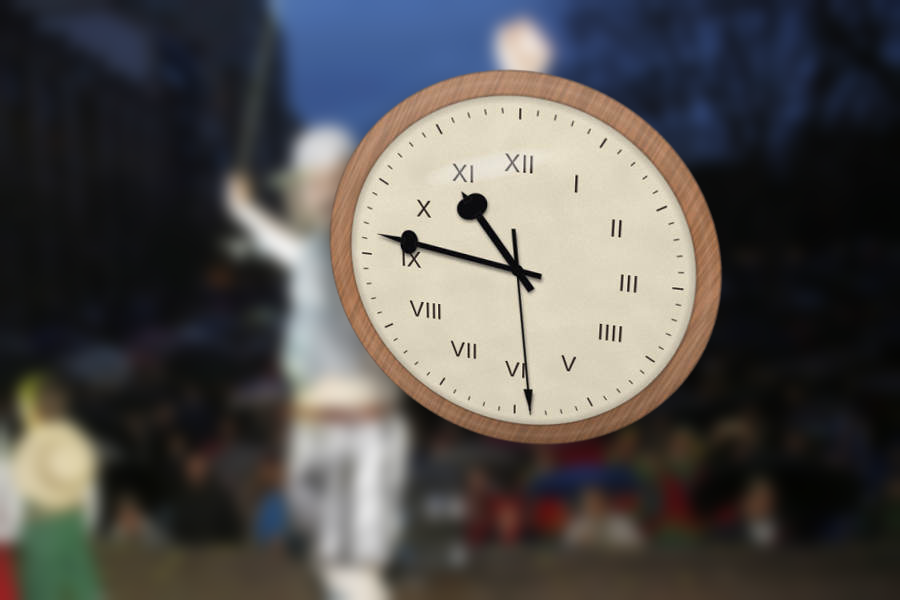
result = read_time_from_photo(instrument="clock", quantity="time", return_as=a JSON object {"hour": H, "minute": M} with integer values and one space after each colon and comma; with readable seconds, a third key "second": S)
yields {"hour": 10, "minute": 46, "second": 29}
